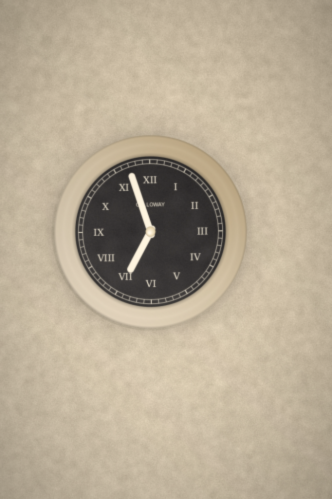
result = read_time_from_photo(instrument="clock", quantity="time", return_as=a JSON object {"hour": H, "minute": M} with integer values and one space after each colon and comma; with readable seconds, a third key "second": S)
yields {"hour": 6, "minute": 57}
